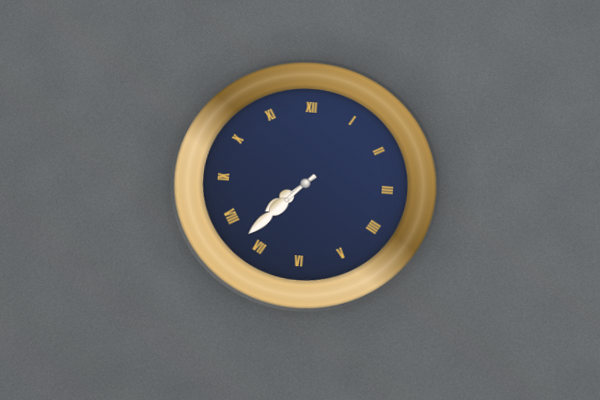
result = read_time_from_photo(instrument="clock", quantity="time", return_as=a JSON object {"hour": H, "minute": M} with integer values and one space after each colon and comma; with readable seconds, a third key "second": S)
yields {"hour": 7, "minute": 37}
